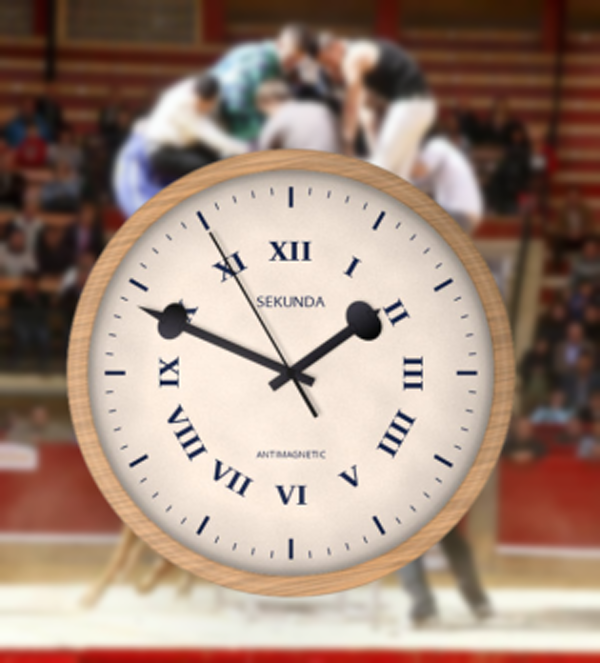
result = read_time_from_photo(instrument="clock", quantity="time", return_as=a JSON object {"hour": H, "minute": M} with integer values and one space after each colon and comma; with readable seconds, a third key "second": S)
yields {"hour": 1, "minute": 48, "second": 55}
